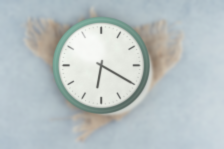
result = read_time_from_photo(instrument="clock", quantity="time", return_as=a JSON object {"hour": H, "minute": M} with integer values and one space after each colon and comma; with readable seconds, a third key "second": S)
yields {"hour": 6, "minute": 20}
